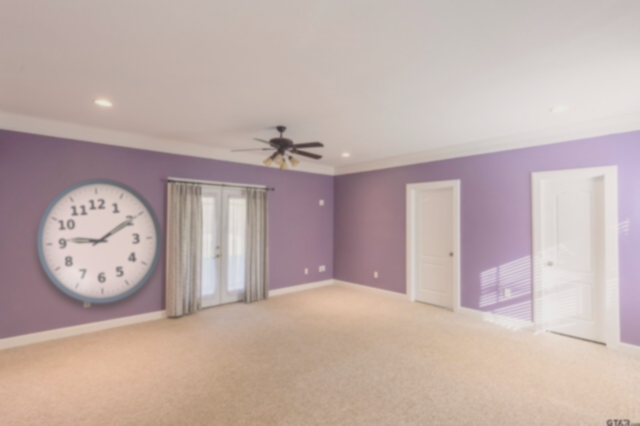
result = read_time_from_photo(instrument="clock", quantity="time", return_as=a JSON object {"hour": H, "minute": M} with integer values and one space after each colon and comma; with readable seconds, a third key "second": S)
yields {"hour": 9, "minute": 10}
